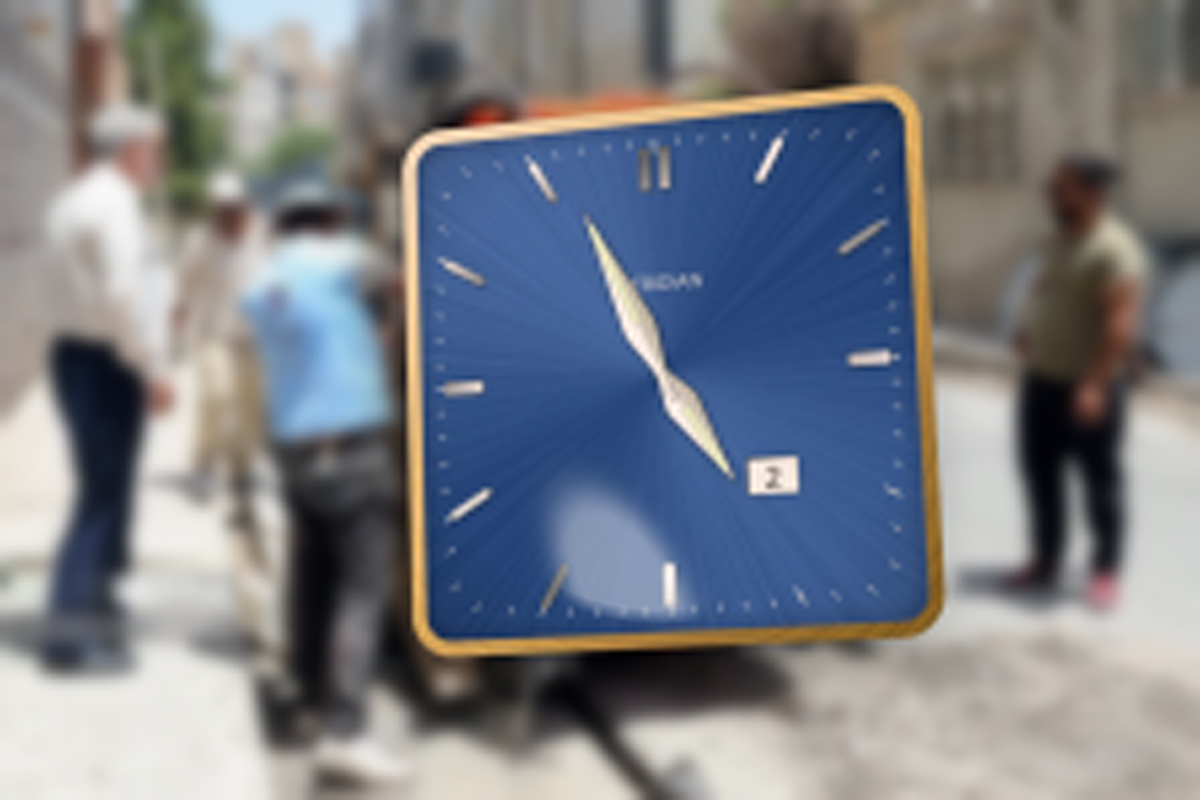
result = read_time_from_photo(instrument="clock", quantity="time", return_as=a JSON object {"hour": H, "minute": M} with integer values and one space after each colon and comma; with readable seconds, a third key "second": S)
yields {"hour": 4, "minute": 56}
